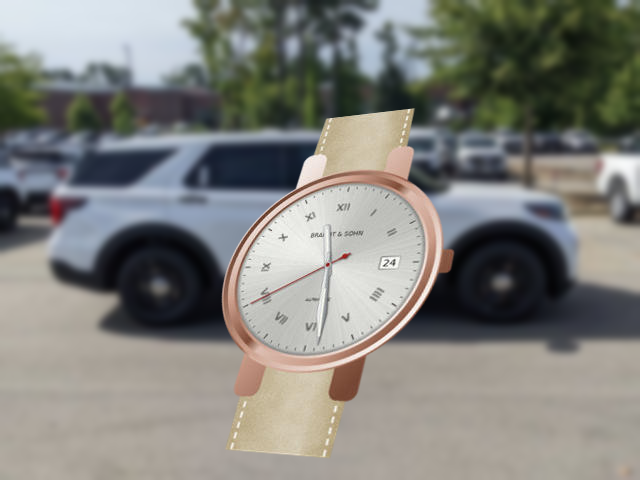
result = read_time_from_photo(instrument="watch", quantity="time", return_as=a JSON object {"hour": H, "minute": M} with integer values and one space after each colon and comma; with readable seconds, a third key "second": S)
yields {"hour": 11, "minute": 28, "second": 40}
